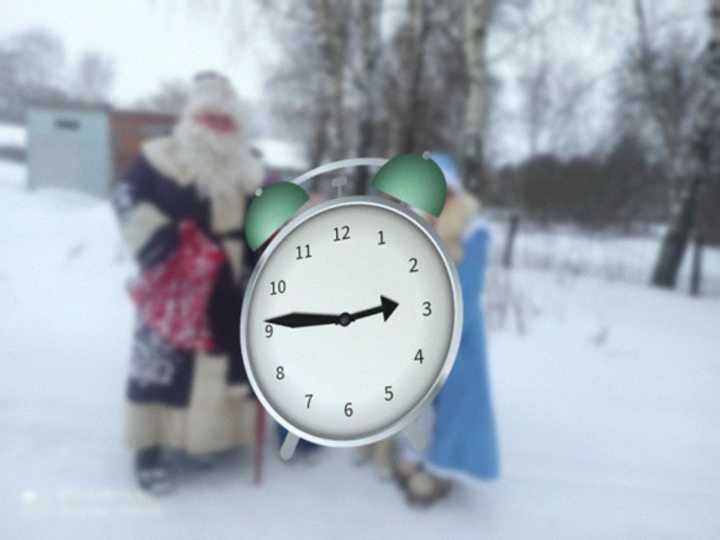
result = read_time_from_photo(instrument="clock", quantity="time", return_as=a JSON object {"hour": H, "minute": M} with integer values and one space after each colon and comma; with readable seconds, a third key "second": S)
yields {"hour": 2, "minute": 46}
